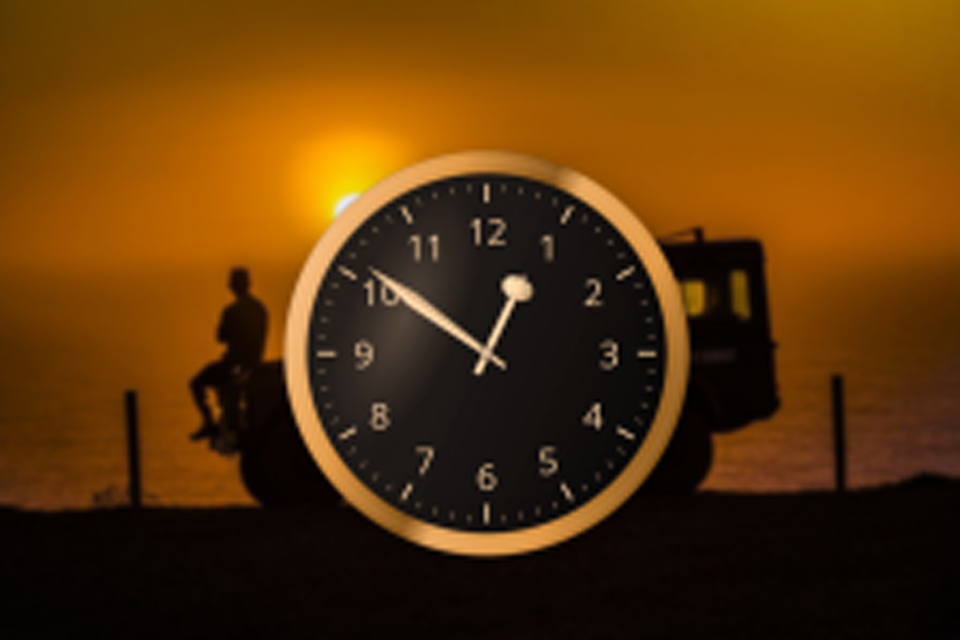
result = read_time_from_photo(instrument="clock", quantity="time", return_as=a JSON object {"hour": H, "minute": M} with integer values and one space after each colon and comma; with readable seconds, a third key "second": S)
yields {"hour": 12, "minute": 51}
